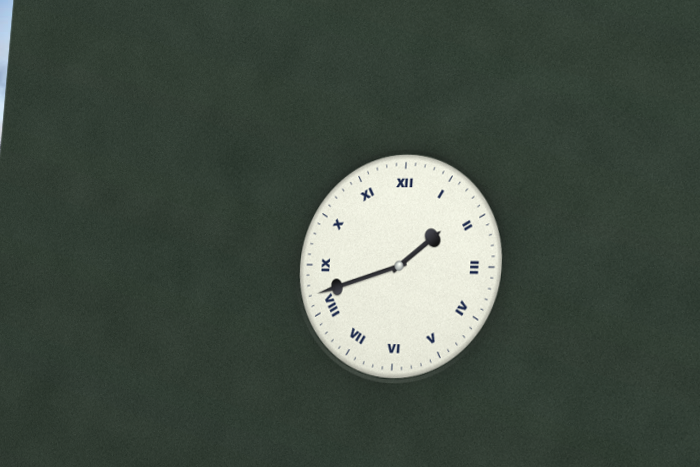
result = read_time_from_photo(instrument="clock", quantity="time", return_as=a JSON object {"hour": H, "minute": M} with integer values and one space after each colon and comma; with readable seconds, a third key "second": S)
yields {"hour": 1, "minute": 42}
